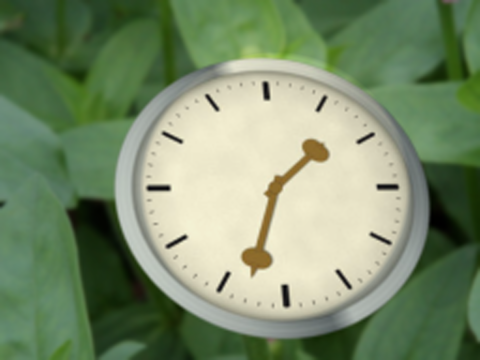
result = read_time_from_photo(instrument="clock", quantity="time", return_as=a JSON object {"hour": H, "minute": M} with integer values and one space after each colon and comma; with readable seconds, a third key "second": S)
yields {"hour": 1, "minute": 33}
